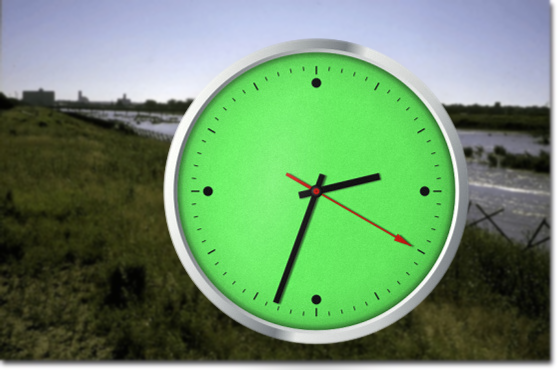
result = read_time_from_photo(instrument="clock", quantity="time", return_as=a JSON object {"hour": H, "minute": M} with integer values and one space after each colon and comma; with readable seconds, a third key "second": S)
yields {"hour": 2, "minute": 33, "second": 20}
